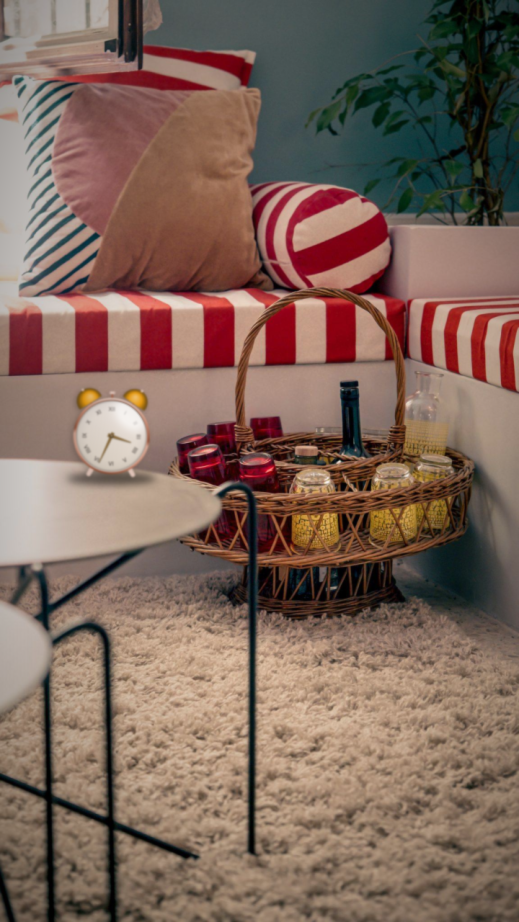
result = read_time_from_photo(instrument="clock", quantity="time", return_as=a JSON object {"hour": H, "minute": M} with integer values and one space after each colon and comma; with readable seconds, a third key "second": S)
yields {"hour": 3, "minute": 34}
